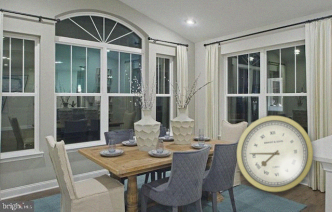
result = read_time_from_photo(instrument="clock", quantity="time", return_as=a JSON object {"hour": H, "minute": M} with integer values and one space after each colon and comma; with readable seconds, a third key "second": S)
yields {"hour": 7, "minute": 46}
